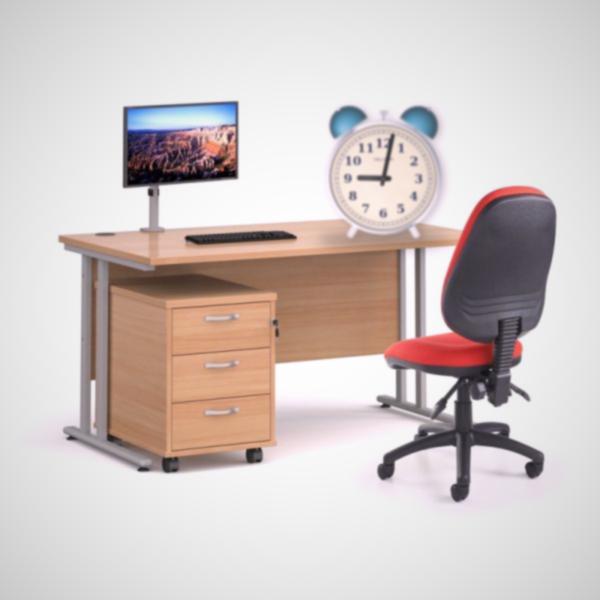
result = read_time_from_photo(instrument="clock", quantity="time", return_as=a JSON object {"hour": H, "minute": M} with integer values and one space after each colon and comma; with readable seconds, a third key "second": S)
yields {"hour": 9, "minute": 2}
